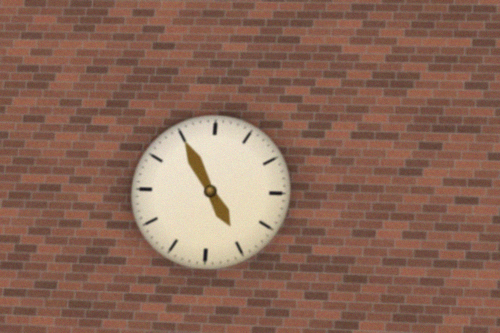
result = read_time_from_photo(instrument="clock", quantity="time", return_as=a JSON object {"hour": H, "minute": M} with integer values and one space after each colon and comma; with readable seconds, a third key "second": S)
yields {"hour": 4, "minute": 55}
